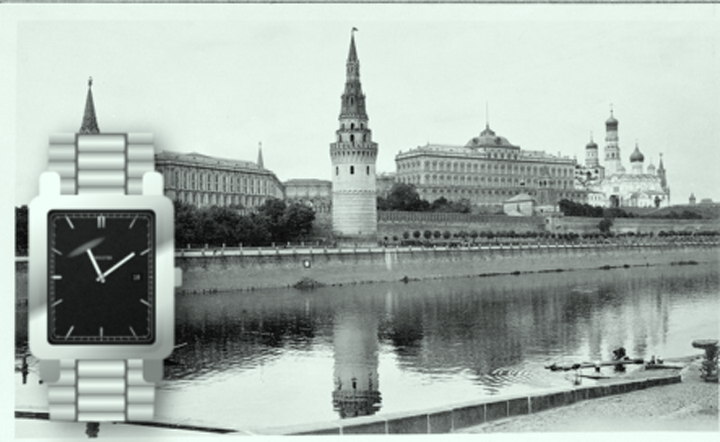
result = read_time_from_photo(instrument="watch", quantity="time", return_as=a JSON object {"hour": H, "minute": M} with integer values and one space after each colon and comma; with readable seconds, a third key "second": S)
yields {"hour": 11, "minute": 9}
